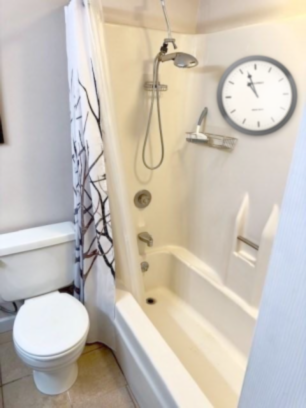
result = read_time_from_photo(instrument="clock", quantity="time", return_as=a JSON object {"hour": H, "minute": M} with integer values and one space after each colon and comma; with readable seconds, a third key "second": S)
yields {"hour": 10, "minute": 57}
